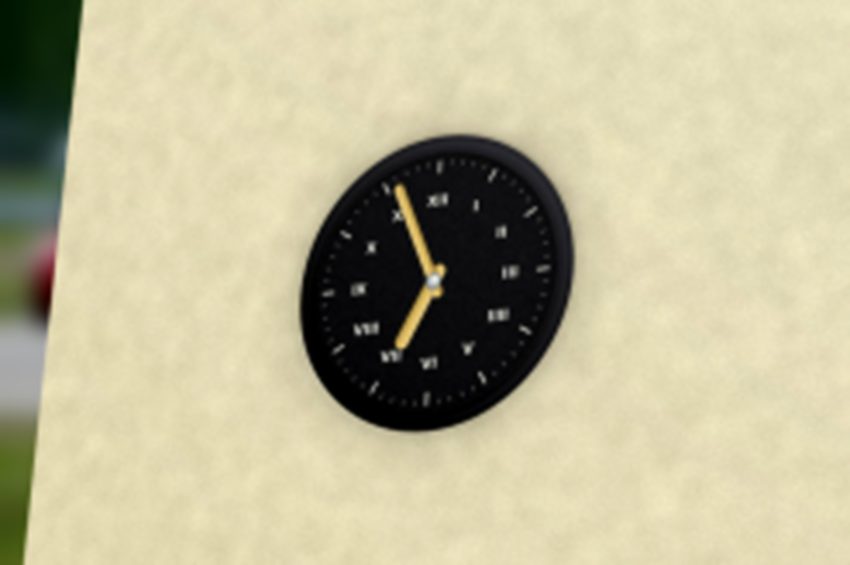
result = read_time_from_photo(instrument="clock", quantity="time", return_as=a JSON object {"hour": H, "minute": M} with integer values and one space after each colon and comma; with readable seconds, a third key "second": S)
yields {"hour": 6, "minute": 56}
